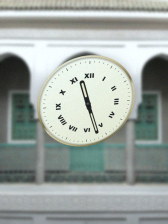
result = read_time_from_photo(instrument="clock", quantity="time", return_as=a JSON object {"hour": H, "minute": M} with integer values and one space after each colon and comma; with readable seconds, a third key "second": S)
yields {"hour": 11, "minute": 27}
